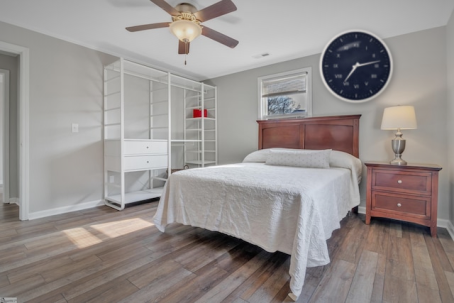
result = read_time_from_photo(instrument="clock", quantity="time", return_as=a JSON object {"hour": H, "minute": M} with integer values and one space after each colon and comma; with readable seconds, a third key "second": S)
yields {"hour": 7, "minute": 13}
